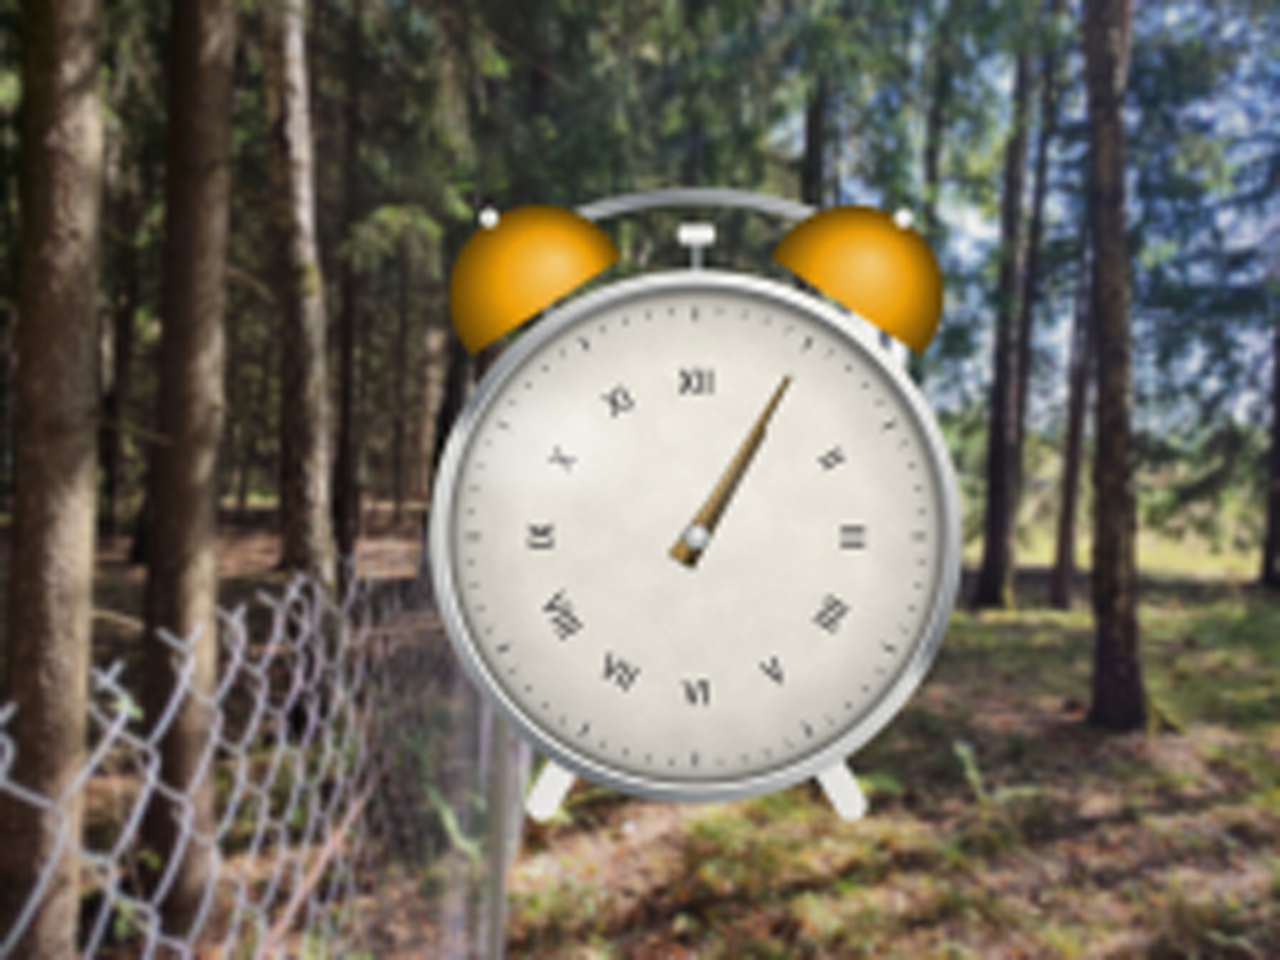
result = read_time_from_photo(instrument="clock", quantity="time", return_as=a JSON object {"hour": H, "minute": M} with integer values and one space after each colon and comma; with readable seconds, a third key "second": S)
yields {"hour": 1, "minute": 5}
